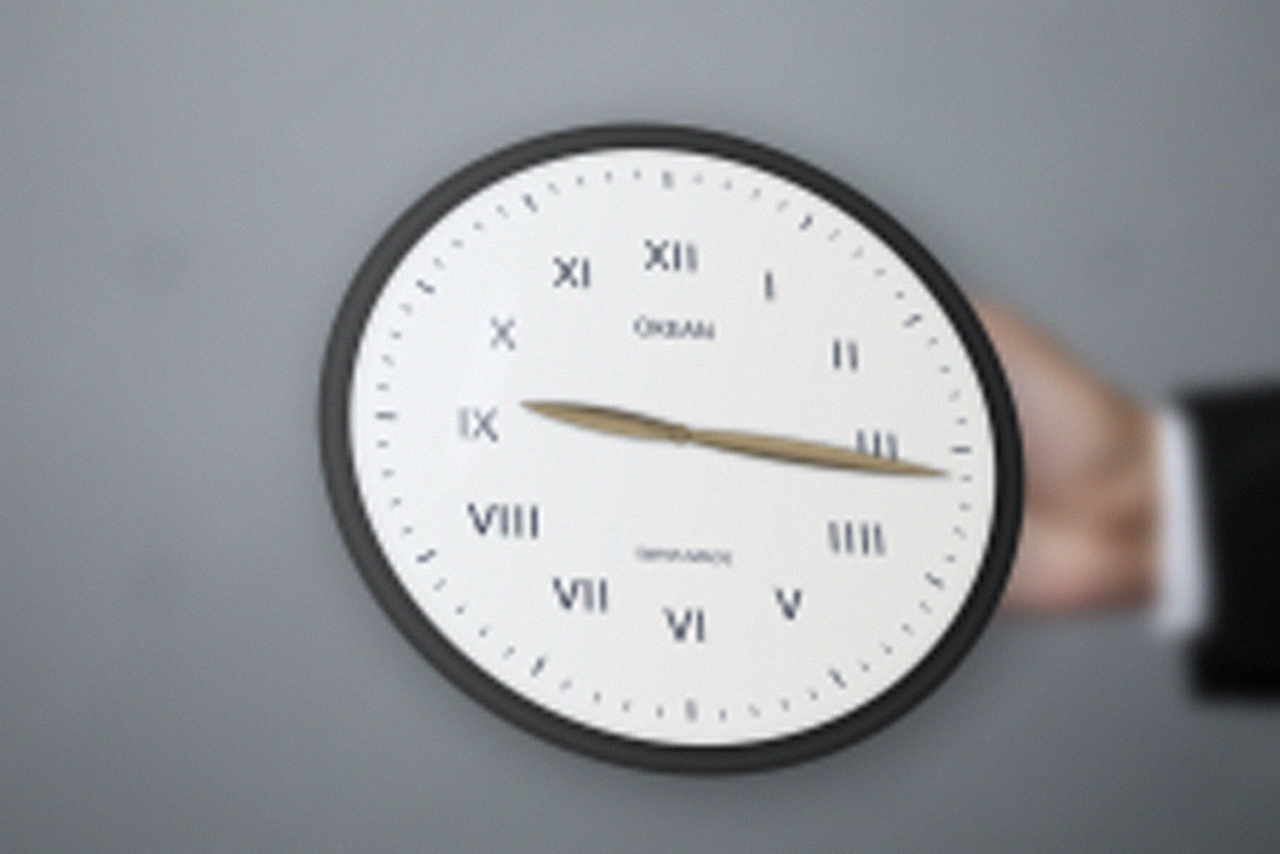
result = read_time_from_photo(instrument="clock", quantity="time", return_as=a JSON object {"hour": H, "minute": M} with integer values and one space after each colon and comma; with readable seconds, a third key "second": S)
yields {"hour": 9, "minute": 16}
